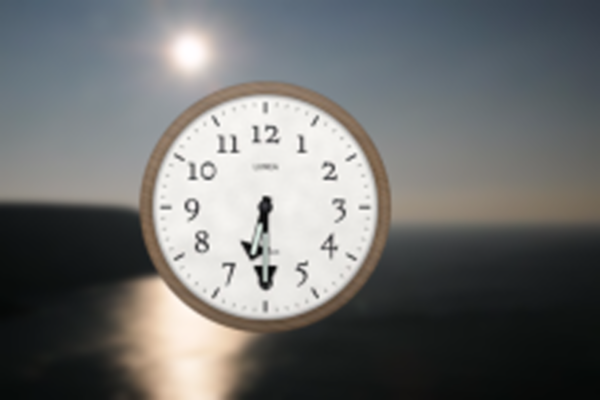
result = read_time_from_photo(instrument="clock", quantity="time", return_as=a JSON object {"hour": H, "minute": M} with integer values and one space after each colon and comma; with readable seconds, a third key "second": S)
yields {"hour": 6, "minute": 30}
